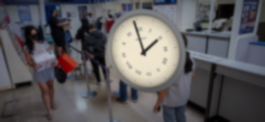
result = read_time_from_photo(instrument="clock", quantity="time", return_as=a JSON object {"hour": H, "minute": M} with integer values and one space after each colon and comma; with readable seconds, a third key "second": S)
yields {"hour": 1, "minute": 59}
